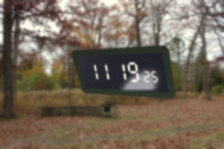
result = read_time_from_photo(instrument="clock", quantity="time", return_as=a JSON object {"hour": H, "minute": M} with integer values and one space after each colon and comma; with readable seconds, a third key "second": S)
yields {"hour": 11, "minute": 19, "second": 25}
